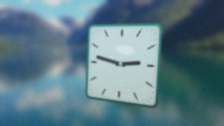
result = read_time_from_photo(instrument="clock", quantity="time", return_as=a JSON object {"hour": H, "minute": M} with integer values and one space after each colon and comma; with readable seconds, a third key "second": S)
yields {"hour": 2, "minute": 47}
